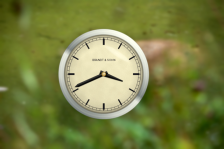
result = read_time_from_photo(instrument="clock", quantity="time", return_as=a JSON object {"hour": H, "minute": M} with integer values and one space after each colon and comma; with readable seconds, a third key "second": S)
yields {"hour": 3, "minute": 41}
